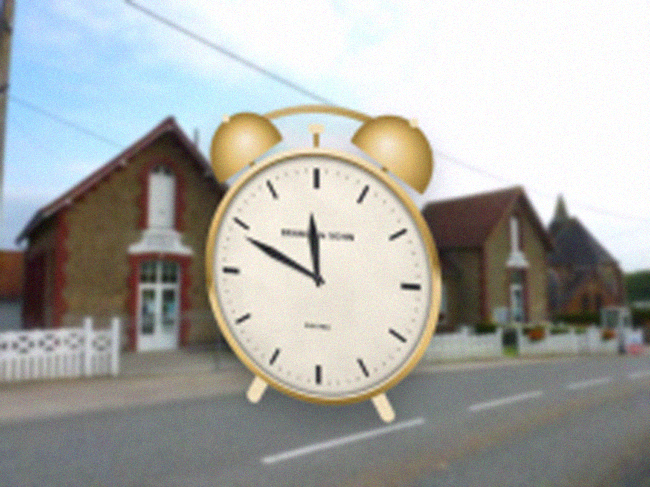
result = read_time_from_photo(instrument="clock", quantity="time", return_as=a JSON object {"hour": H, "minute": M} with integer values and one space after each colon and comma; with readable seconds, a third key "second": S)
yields {"hour": 11, "minute": 49}
